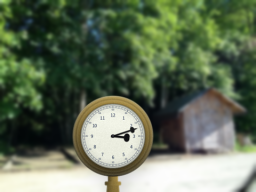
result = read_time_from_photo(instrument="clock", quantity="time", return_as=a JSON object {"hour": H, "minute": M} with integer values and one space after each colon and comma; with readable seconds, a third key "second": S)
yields {"hour": 3, "minute": 12}
